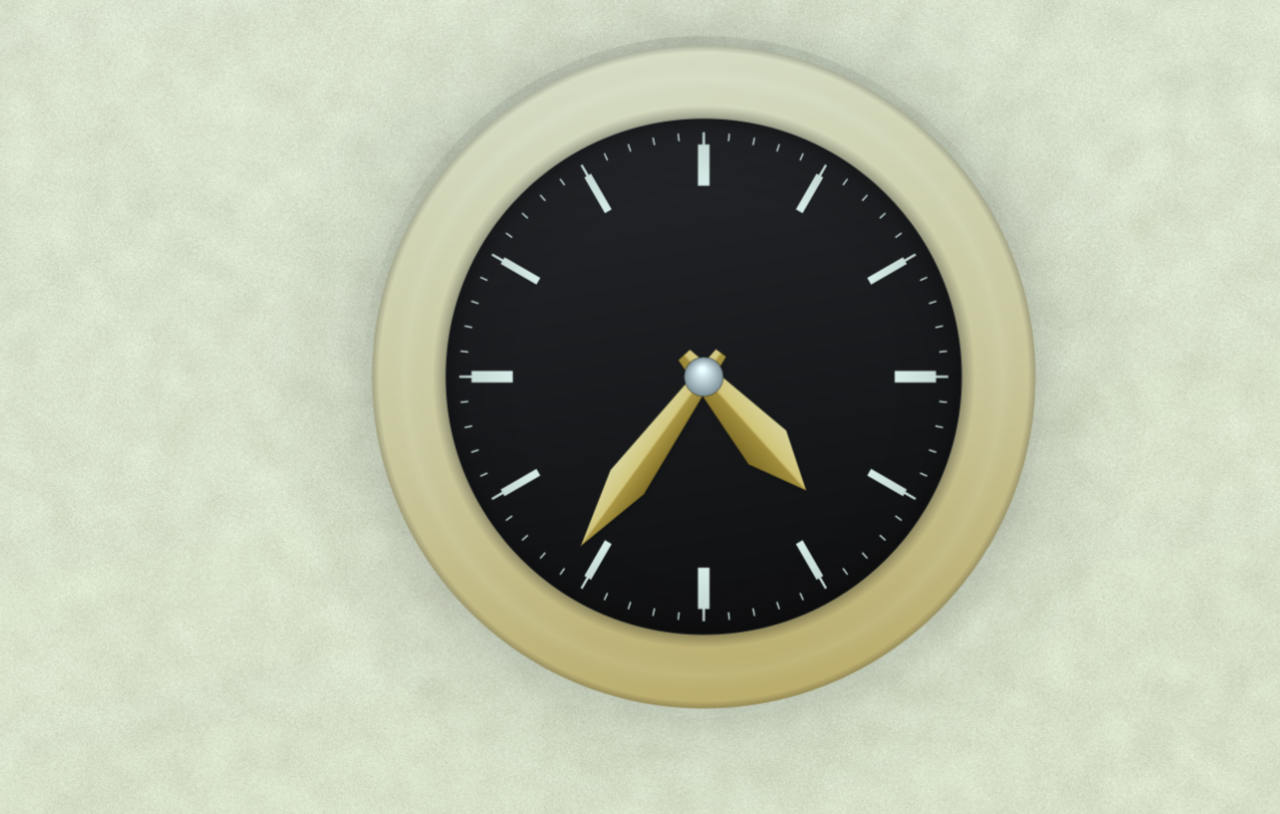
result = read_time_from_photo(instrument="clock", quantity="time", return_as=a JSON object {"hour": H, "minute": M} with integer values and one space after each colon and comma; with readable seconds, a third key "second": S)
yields {"hour": 4, "minute": 36}
